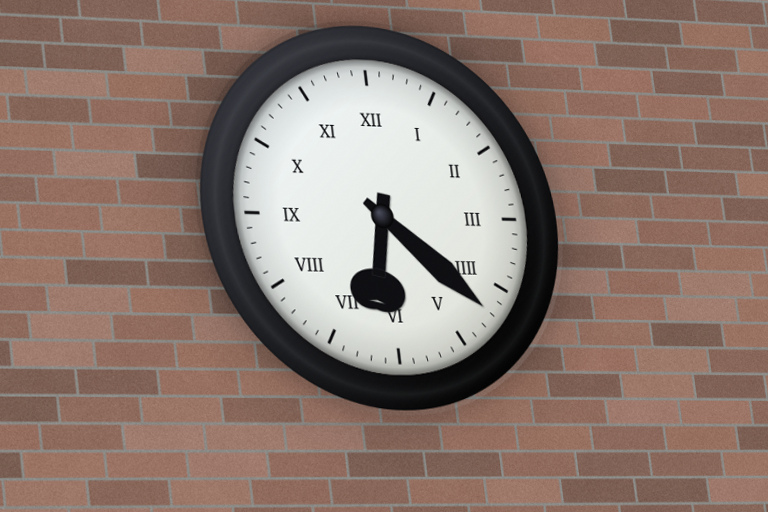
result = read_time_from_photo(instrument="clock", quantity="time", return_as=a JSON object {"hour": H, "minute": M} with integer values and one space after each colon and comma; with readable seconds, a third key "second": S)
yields {"hour": 6, "minute": 22}
